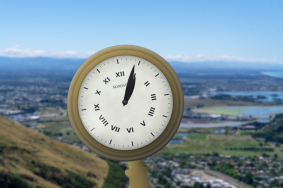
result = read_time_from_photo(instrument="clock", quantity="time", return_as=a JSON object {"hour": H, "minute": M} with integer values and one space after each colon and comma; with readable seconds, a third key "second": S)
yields {"hour": 1, "minute": 4}
